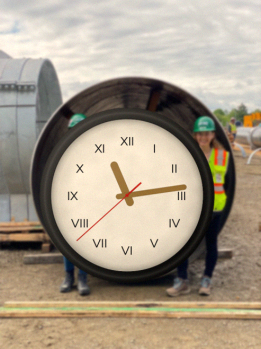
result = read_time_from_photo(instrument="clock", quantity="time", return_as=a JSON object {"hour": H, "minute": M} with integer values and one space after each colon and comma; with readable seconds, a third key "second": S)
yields {"hour": 11, "minute": 13, "second": 38}
